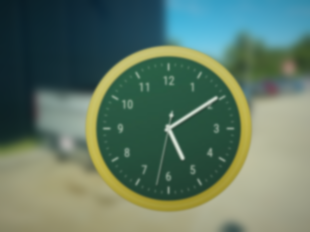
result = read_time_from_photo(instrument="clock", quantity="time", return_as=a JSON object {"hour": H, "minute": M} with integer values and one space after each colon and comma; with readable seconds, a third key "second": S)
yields {"hour": 5, "minute": 9, "second": 32}
